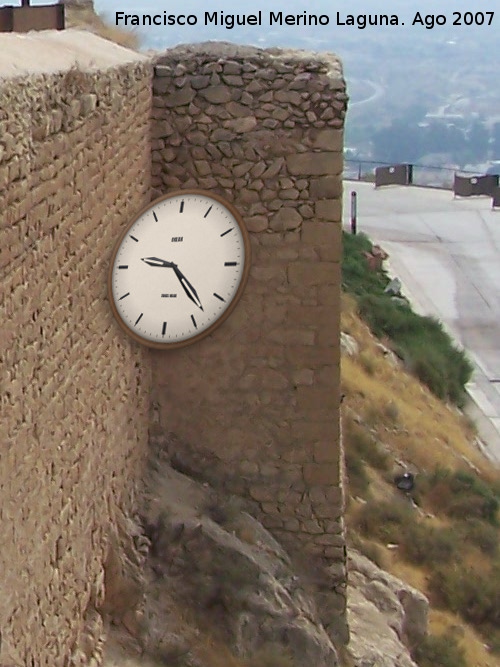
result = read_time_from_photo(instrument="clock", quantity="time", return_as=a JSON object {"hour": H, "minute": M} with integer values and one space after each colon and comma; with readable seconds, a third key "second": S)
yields {"hour": 9, "minute": 23}
